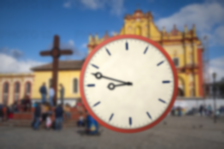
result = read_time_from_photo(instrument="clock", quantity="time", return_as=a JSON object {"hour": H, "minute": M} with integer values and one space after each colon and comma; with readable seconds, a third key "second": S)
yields {"hour": 8, "minute": 48}
